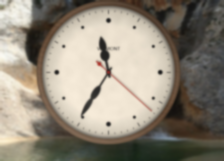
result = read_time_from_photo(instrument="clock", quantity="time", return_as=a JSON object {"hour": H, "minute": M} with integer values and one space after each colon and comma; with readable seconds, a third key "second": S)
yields {"hour": 11, "minute": 35, "second": 22}
